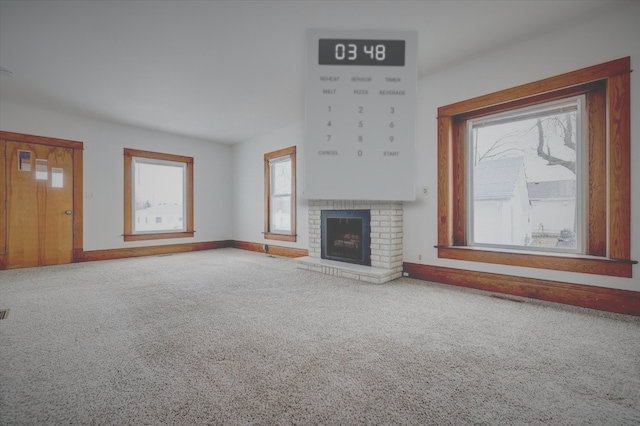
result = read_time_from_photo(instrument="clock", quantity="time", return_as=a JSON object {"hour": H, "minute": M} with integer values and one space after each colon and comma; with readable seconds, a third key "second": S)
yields {"hour": 3, "minute": 48}
